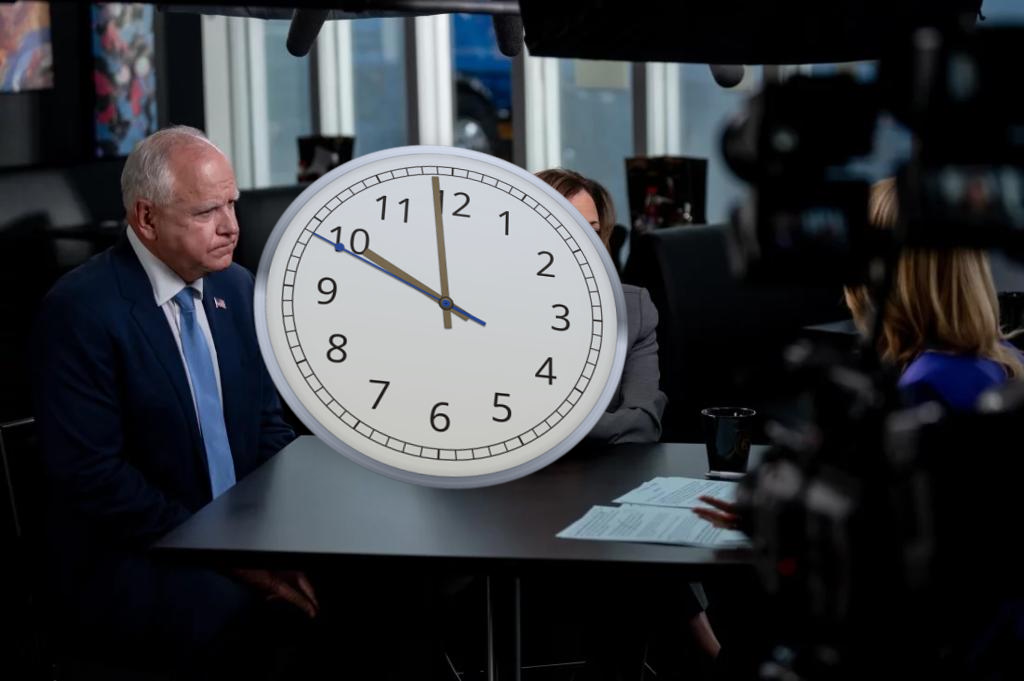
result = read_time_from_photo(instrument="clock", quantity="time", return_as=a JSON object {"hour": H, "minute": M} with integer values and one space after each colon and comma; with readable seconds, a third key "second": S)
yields {"hour": 9, "minute": 58, "second": 49}
